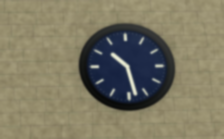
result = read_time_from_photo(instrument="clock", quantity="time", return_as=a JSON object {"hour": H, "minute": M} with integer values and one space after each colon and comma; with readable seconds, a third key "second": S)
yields {"hour": 10, "minute": 28}
